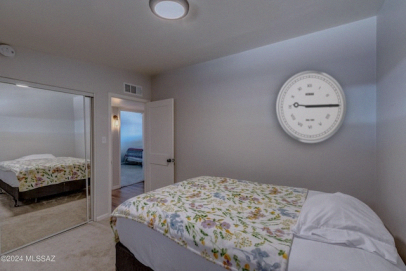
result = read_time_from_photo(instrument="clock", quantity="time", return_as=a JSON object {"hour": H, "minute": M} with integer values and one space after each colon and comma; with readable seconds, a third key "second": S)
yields {"hour": 9, "minute": 15}
